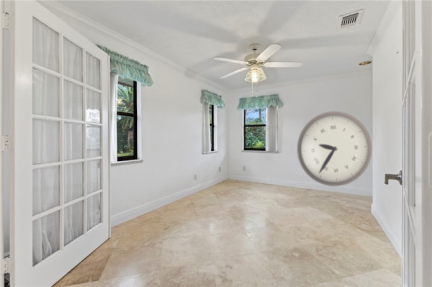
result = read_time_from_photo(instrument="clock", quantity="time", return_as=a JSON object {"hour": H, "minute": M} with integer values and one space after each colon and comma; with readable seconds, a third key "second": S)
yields {"hour": 9, "minute": 36}
